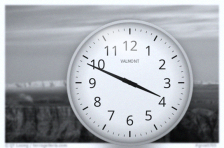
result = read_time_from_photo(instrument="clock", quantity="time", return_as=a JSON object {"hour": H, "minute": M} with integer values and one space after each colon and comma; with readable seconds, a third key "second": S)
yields {"hour": 3, "minute": 49}
